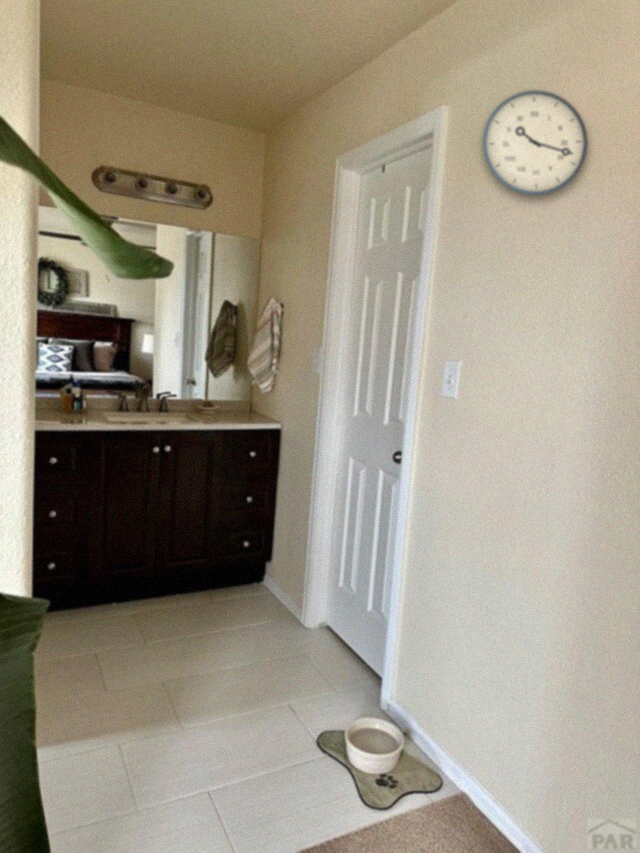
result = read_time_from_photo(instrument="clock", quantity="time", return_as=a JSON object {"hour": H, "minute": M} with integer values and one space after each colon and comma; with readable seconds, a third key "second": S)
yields {"hour": 10, "minute": 18}
